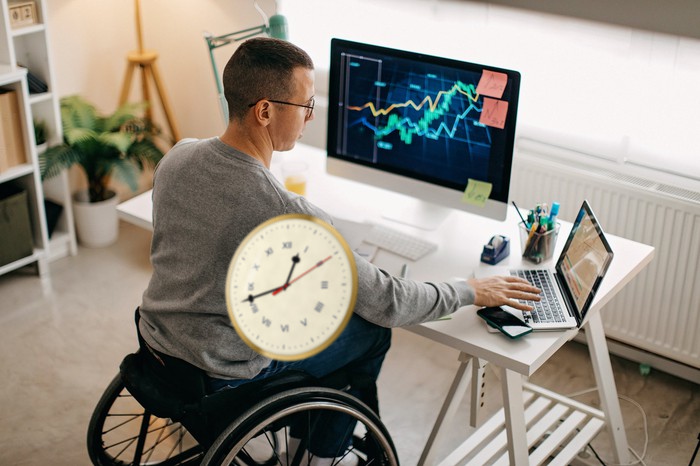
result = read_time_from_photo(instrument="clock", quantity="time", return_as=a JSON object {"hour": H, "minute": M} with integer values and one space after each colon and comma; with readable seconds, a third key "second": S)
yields {"hour": 12, "minute": 42, "second": 10}
